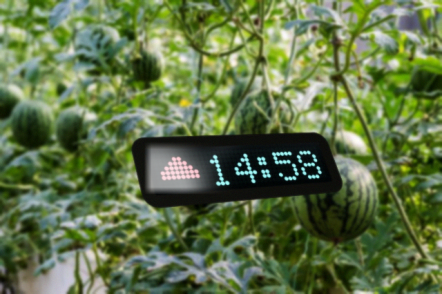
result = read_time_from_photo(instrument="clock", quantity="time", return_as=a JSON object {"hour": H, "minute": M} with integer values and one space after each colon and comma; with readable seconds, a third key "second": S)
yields {"hour": 14, "minute": 58}
